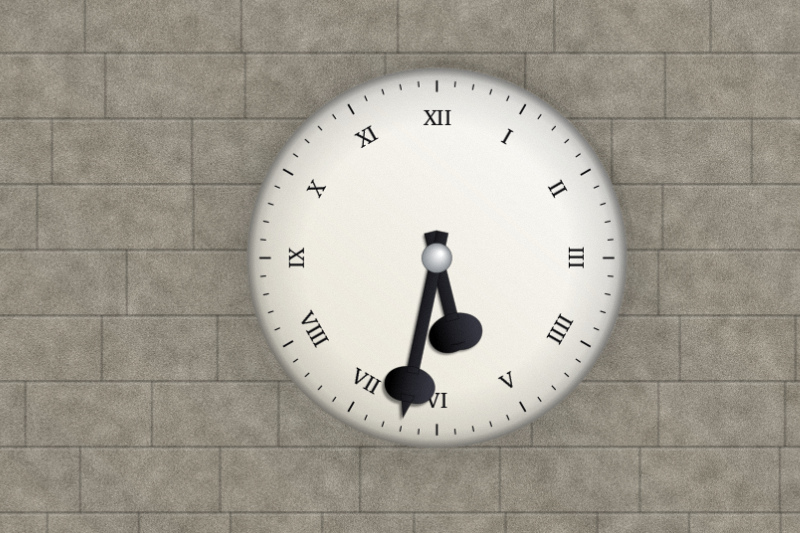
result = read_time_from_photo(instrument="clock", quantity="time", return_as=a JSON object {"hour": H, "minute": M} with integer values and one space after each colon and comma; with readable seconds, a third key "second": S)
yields {"hour": 5, "minute": 32}
